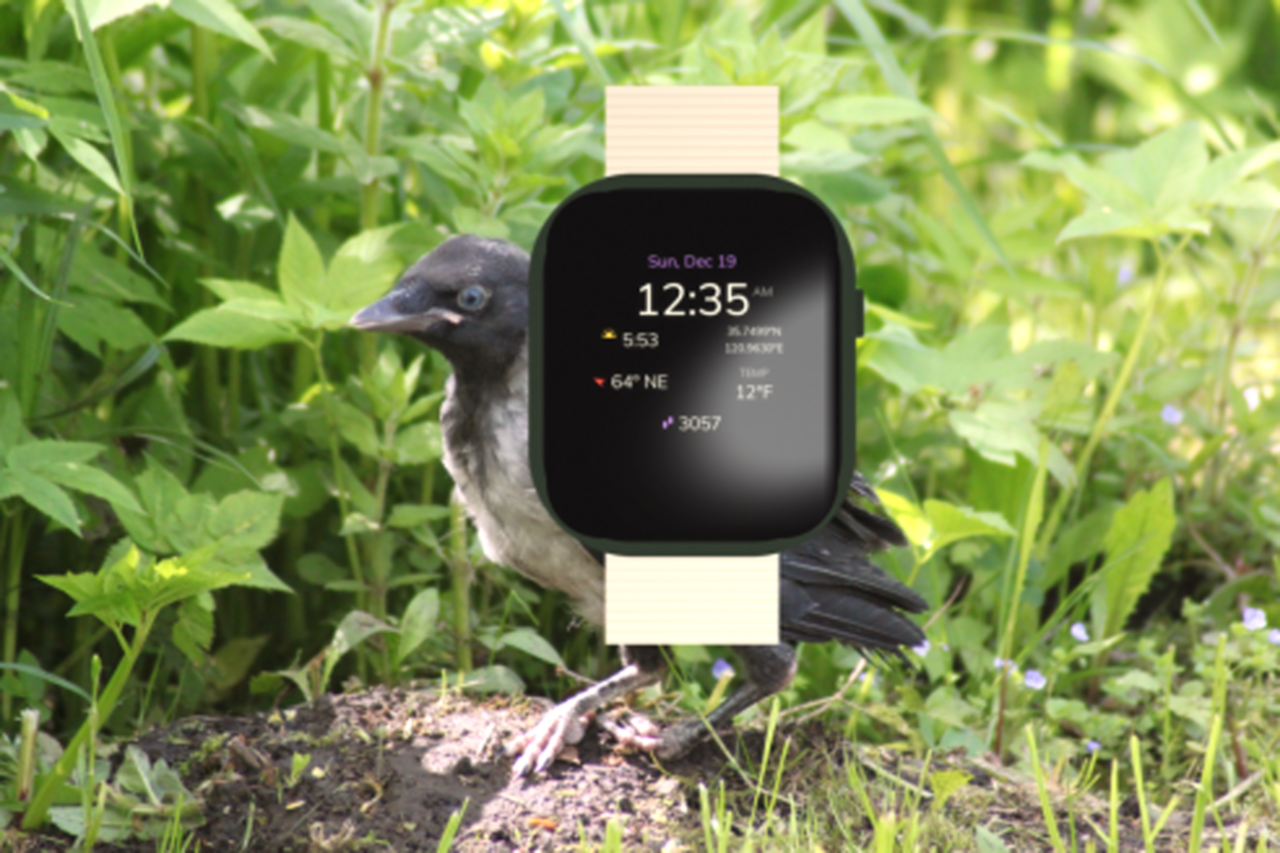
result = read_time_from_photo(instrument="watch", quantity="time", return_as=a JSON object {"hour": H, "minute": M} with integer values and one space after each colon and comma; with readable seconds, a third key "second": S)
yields {"hour": 12, "minute": 35}
